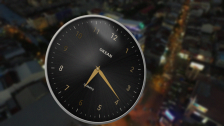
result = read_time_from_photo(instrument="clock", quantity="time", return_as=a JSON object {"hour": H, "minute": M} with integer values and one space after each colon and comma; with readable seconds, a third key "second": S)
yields {"hour": 6, "minute": 19}
